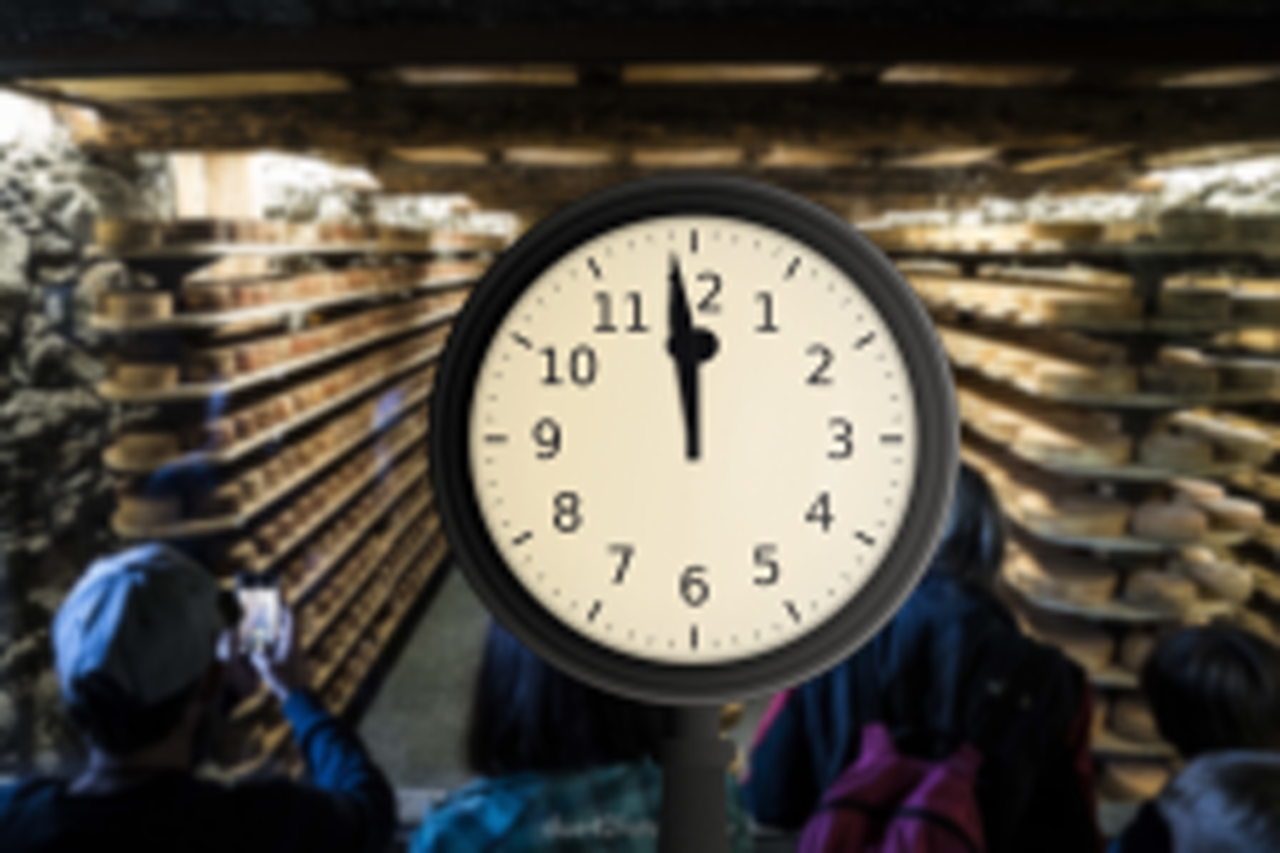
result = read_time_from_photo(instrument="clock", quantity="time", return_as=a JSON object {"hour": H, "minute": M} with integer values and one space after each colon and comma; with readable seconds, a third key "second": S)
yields {"hour": 11, "minute": 59}
